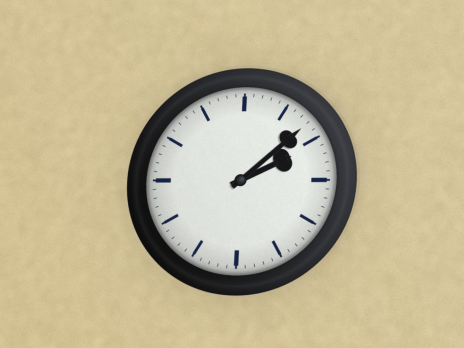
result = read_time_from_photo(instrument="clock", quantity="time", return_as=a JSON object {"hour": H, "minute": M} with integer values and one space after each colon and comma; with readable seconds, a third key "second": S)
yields {"hour": 2, "minute": 8}
